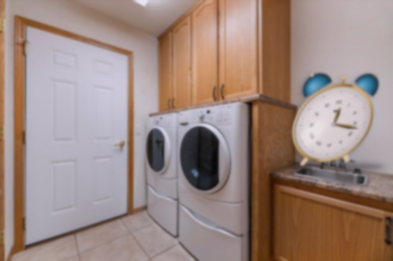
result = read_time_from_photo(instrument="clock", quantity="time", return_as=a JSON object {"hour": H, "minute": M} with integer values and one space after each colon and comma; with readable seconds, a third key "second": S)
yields {"hour": 12, "minute": 17}
